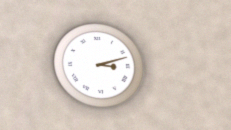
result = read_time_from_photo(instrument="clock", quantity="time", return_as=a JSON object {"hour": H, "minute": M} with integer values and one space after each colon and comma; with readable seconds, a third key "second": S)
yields {"hour": 3, "minute": 12}
